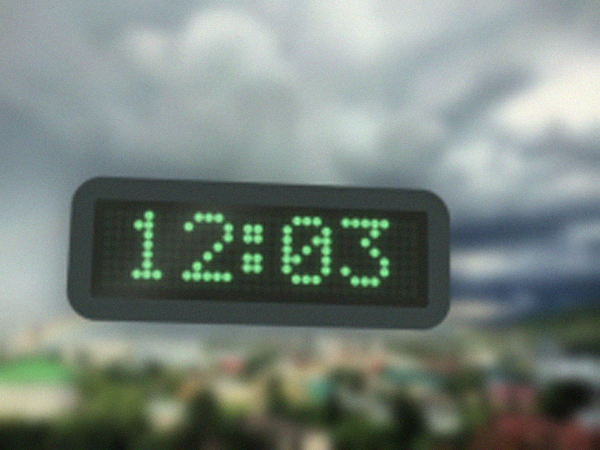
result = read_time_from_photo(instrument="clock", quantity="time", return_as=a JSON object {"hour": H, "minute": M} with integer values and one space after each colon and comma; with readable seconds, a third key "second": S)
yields {"hour": 12, "minute": 3}
